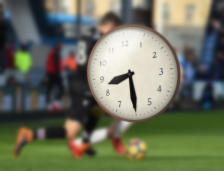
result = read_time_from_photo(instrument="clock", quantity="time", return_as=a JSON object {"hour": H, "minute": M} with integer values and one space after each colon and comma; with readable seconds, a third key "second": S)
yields {"hour": 8, "minute": 30}
